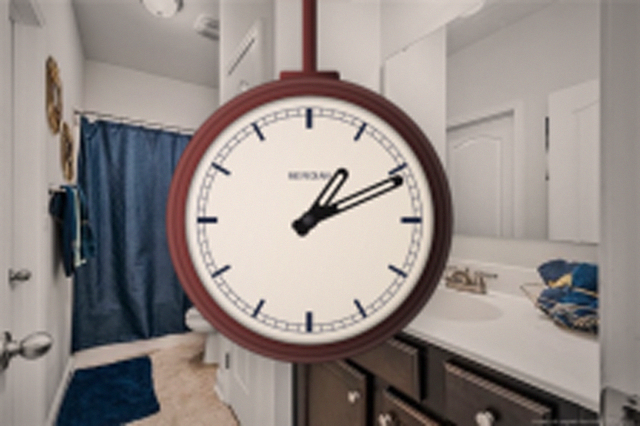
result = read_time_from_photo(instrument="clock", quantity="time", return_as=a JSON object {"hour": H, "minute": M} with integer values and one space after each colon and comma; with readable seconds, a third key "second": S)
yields {"hour": 1, "minute": 11}
